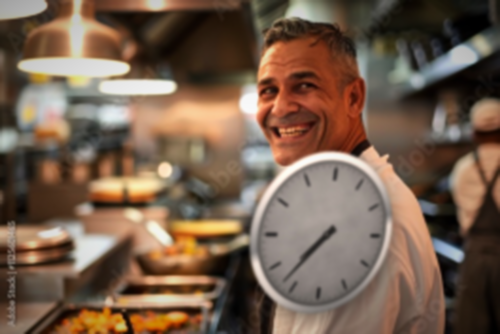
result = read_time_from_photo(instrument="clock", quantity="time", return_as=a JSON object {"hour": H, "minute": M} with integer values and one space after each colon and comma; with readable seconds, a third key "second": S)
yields {"hour": 7, "minute": 37}
